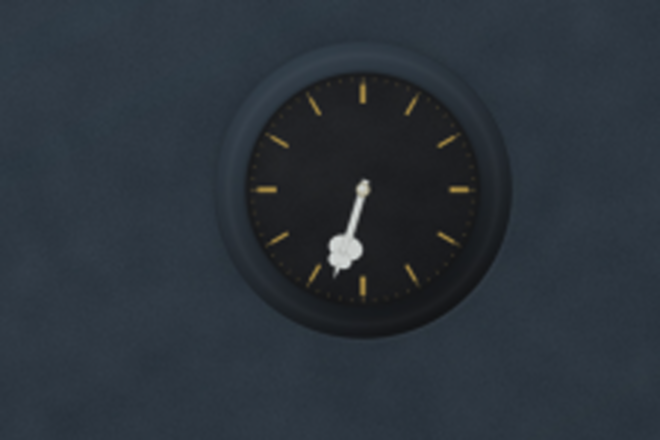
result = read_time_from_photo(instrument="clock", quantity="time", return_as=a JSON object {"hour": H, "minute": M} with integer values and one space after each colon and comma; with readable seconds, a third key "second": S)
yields {"hour": 6, "minute": 33}
